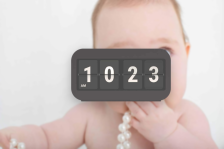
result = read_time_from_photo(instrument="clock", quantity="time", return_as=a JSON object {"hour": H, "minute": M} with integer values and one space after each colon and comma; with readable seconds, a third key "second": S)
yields {"hour": 10, "minute": 23}
